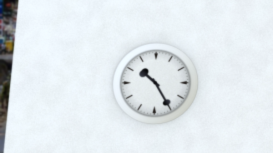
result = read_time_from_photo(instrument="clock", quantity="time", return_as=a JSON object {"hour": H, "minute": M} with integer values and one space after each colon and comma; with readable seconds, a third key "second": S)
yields {"hour": 10, "minute": 25}
